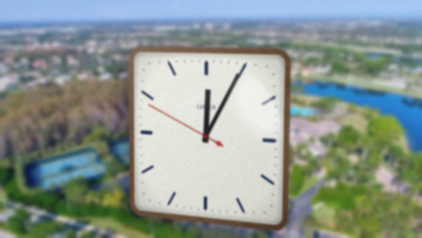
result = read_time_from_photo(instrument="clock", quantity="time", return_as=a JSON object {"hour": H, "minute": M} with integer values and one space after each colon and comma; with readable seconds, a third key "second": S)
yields {"hour": 12, "minute": 4, "second": 49}
